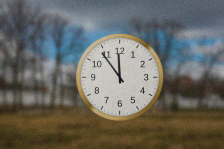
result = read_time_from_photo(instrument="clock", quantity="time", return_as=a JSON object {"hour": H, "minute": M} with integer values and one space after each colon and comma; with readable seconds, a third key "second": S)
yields {"hour": 11, "minute": 54}
